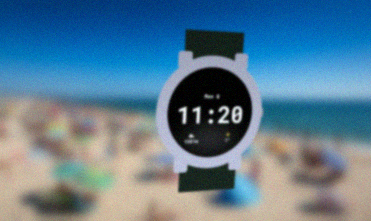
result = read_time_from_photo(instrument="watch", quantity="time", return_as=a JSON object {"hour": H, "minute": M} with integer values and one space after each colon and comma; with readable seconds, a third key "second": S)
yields {"hour": 11, "minute": 20}
